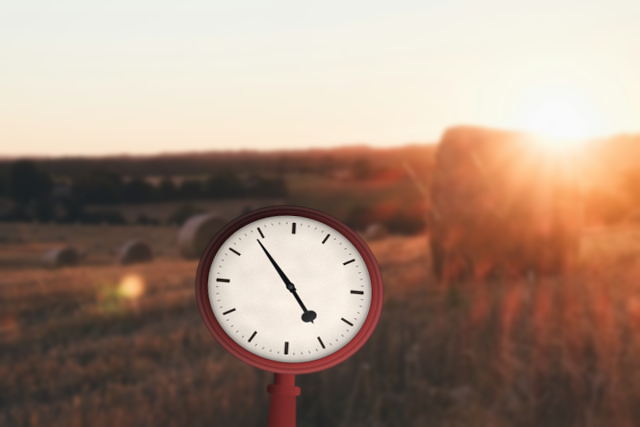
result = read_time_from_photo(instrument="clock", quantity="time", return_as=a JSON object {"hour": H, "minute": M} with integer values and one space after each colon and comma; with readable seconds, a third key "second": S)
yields {"hour": 4, "minute": 54}
